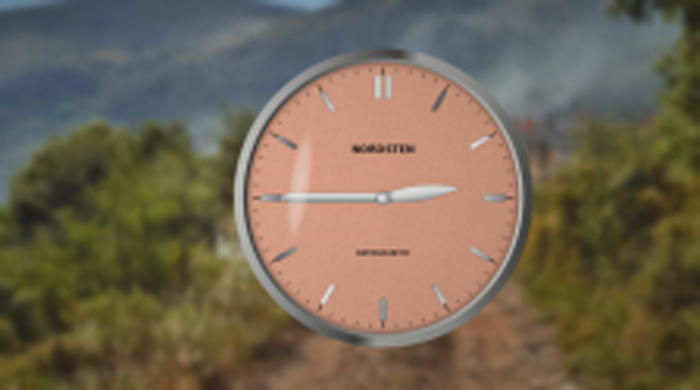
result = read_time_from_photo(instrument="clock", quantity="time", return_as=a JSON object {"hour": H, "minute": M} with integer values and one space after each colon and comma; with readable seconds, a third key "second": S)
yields {"hour": 2, "minute": 45}
